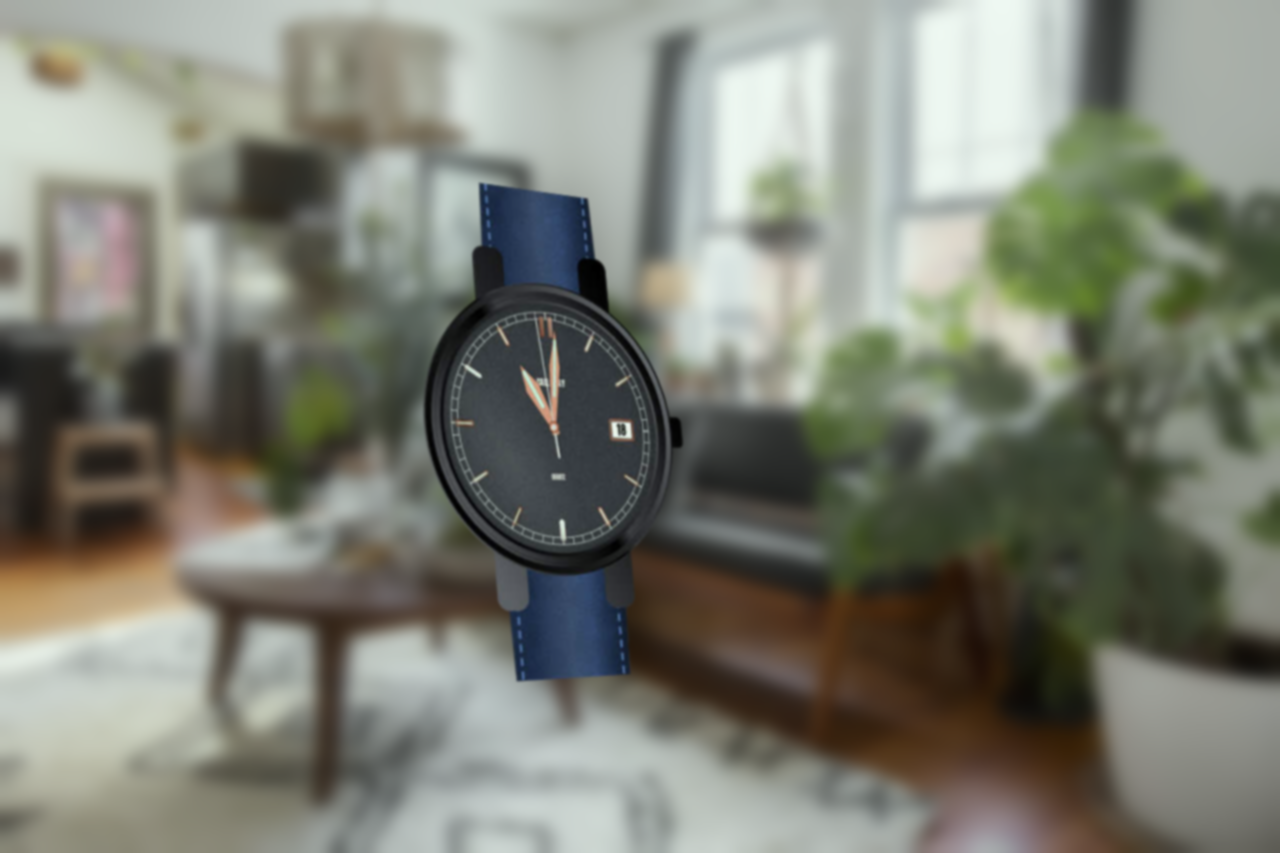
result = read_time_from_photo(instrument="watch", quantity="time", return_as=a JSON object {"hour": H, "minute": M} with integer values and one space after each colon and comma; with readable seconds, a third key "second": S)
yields {"hour": 11, "minute": 0, "second": 59}
